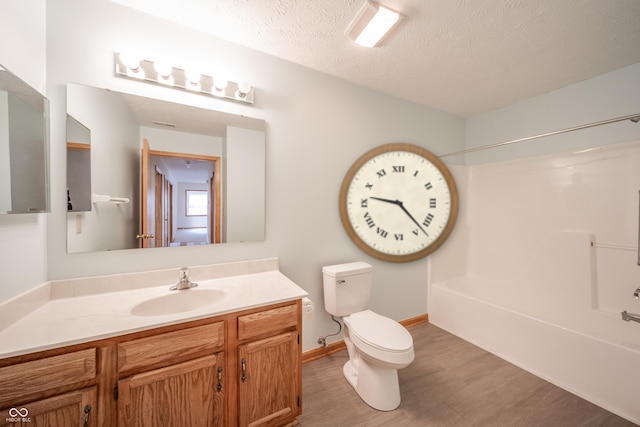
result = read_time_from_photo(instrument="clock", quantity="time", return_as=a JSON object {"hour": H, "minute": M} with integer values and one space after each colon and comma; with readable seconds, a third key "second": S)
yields {"hour": 9, "minute": 23}
